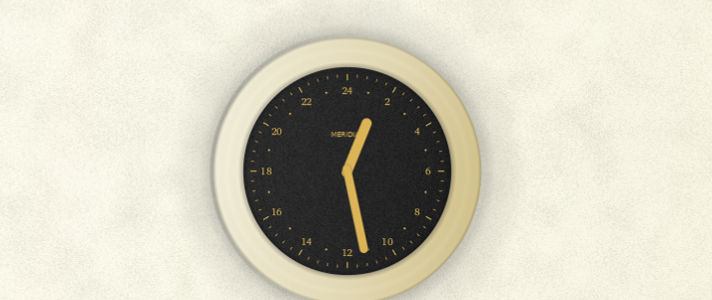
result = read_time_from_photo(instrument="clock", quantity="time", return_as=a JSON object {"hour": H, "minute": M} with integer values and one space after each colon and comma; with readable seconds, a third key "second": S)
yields {"hour": 1, "minute": 28}
